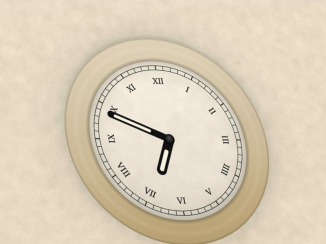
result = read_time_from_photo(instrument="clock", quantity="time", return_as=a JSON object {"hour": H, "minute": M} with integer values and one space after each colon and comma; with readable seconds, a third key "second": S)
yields {"hour": 6, "minute": 49}
